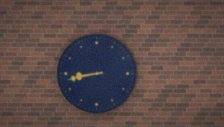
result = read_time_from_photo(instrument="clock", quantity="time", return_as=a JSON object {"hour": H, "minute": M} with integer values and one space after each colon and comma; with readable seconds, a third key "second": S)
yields {"hour": 8, "minute": 43}
